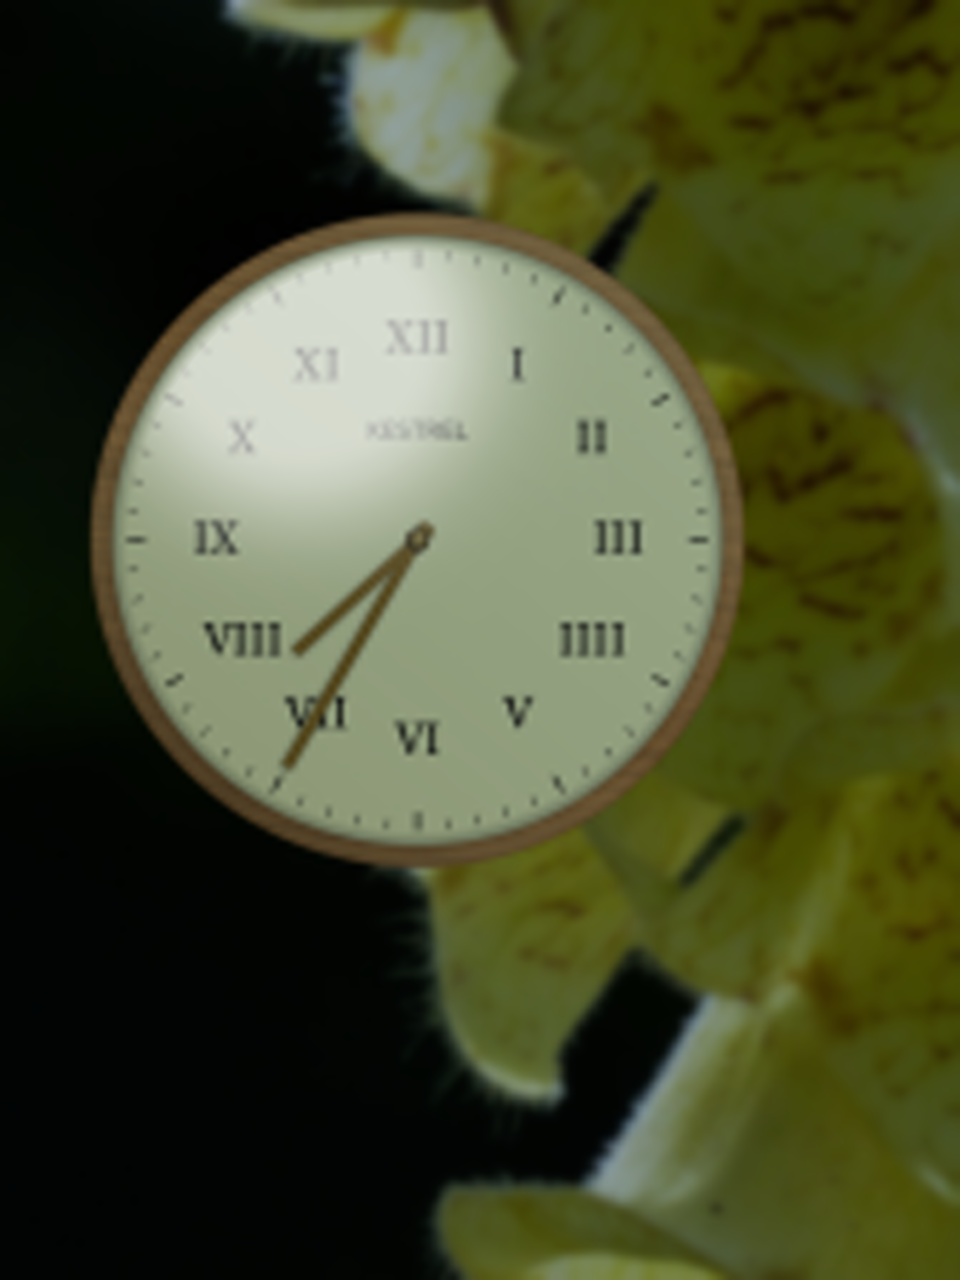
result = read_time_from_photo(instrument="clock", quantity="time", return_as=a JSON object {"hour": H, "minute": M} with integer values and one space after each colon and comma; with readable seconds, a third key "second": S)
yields {"hour": 7, "minute": 35}
